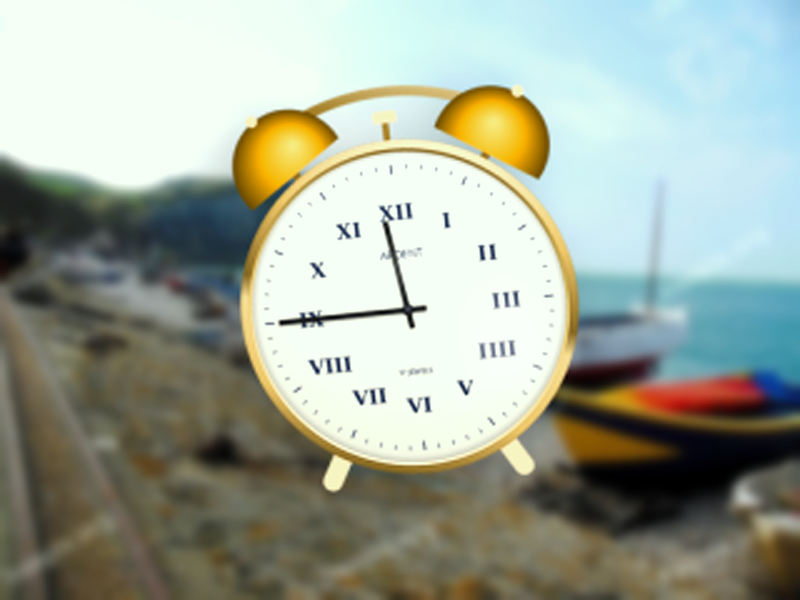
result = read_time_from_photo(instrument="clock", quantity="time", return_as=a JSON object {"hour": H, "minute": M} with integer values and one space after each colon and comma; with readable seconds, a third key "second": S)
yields {"hour": 11, "minute": 45}
